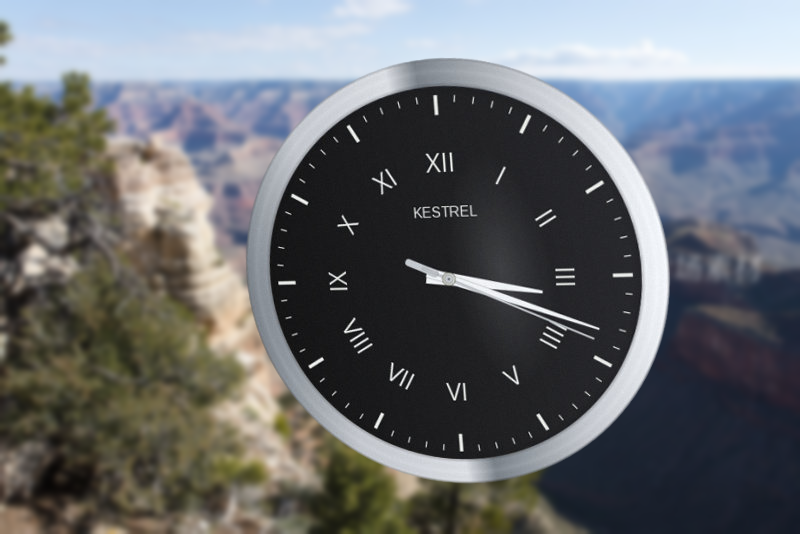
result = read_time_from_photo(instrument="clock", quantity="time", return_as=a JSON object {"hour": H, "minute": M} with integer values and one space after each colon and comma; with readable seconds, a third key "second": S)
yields {"hour": 3, "minute": 18, "second": 19}
